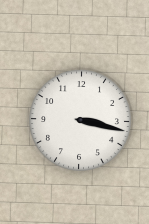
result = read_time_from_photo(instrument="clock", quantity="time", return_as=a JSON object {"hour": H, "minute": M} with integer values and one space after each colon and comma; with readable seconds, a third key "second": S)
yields {"hour": 3, "minute": 17}
